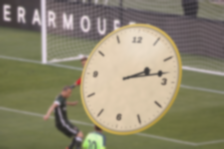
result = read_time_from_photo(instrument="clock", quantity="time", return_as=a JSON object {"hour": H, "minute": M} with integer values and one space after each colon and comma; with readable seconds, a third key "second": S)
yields {"hour": 2, "minute": 13}
